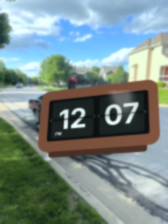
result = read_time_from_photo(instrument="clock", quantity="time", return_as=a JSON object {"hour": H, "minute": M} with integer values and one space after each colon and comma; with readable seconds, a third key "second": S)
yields {"hour": 12, "minute": 7}
